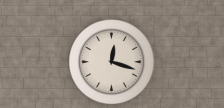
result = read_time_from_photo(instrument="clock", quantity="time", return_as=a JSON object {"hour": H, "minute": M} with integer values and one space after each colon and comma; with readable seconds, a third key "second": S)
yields {"hour": 12, "minute": 18}
